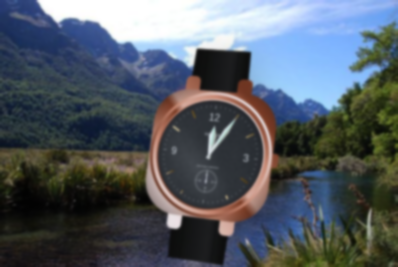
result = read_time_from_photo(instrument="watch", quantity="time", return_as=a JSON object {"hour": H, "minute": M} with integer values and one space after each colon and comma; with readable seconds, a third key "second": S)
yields {"hour": 12, "minute": 5}
